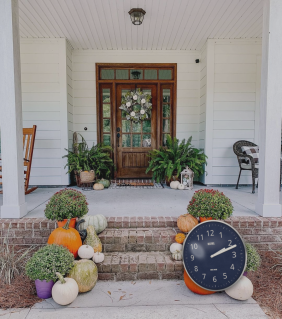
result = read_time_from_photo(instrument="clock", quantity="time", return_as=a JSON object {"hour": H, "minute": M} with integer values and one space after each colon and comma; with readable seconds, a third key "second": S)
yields {"hour": 2, "minute": 12}
